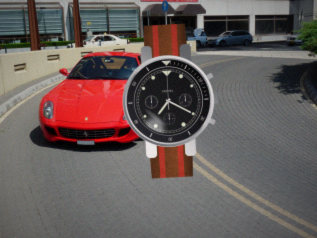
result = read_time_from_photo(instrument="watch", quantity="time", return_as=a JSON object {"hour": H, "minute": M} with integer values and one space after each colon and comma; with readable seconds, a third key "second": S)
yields {"hour": 7, "minute": 20}
